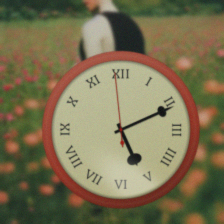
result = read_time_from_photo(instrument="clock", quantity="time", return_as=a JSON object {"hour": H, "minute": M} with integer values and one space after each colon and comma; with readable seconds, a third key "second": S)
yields {"hour": 5, "minute": 10, "second": 59}
